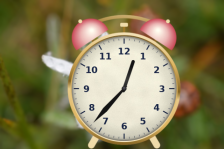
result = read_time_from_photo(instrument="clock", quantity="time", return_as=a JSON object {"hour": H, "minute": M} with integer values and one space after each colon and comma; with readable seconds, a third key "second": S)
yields {"hour": 12, "minute": 37}
